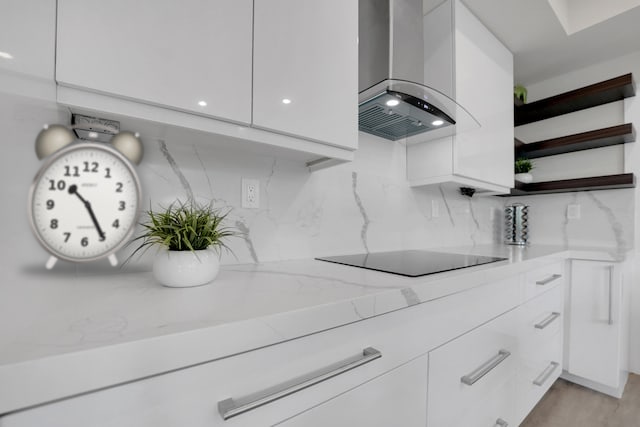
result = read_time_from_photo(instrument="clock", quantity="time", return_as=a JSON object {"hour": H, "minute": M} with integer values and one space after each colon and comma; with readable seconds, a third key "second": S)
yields {"hour": 10, "minute": 25}
